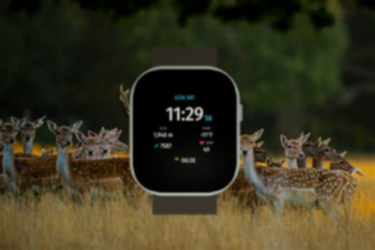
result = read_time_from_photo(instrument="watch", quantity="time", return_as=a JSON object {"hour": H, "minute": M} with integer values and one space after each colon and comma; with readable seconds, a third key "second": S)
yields {"hour": 11, "minute": 29}
